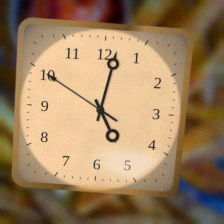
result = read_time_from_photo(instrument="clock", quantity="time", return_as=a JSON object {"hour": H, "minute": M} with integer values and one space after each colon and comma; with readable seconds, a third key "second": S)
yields {"hour": 5, "minute": 1, "second": 50}
